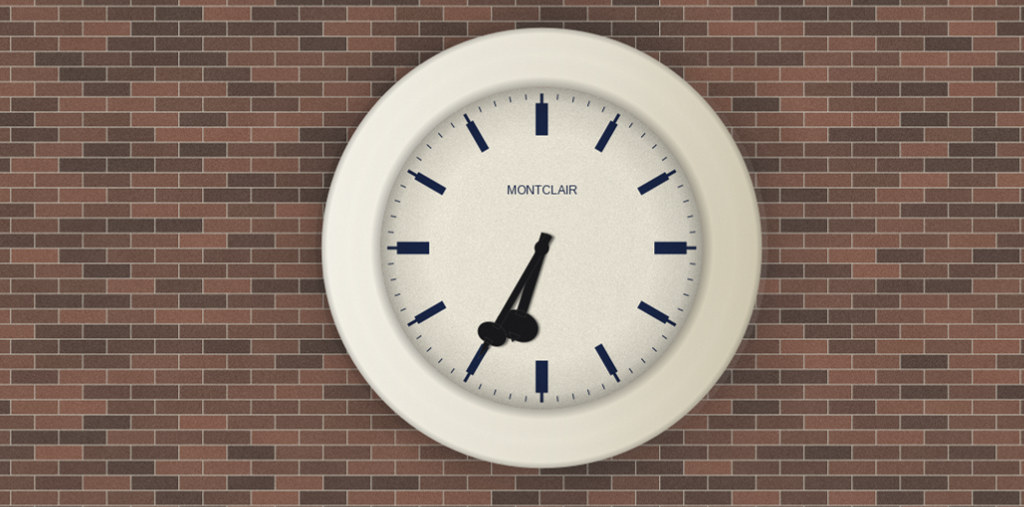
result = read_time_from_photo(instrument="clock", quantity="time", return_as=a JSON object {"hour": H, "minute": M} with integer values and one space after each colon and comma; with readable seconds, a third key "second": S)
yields {"hour": 6, "minute": 35}
